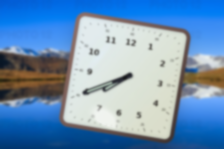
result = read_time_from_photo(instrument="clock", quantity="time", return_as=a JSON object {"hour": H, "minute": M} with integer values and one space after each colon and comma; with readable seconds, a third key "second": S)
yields {"hour": 7, "minute": 40}
